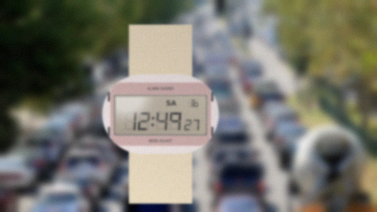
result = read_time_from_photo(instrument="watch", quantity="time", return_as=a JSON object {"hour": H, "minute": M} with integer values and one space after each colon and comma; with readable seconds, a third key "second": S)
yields {"hour": 12, "minute": 49, "second": 27}
